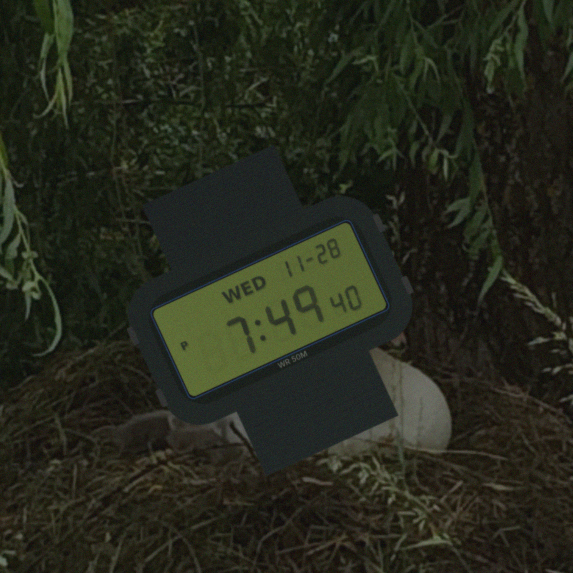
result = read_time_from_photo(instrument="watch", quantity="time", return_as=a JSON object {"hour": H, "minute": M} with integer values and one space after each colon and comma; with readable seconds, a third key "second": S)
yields {"hour": 7, "minute": 49, "second": 40}
